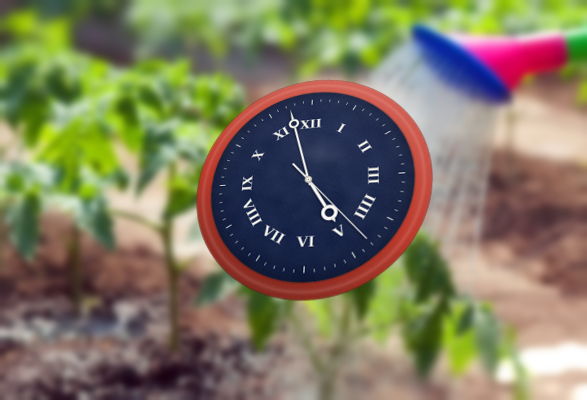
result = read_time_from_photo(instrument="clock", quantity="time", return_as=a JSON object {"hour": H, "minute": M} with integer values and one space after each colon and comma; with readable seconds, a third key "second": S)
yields {"hour": 4, "minute": 57, "second": 23}
